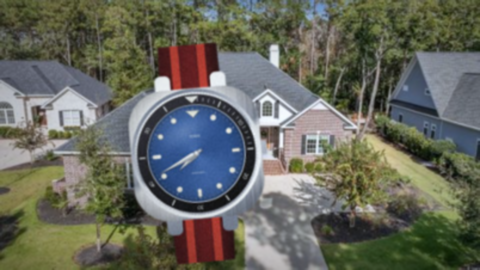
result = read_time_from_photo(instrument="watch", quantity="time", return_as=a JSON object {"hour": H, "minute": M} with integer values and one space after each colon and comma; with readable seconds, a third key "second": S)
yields {"hour": 7, "minute": 41}
